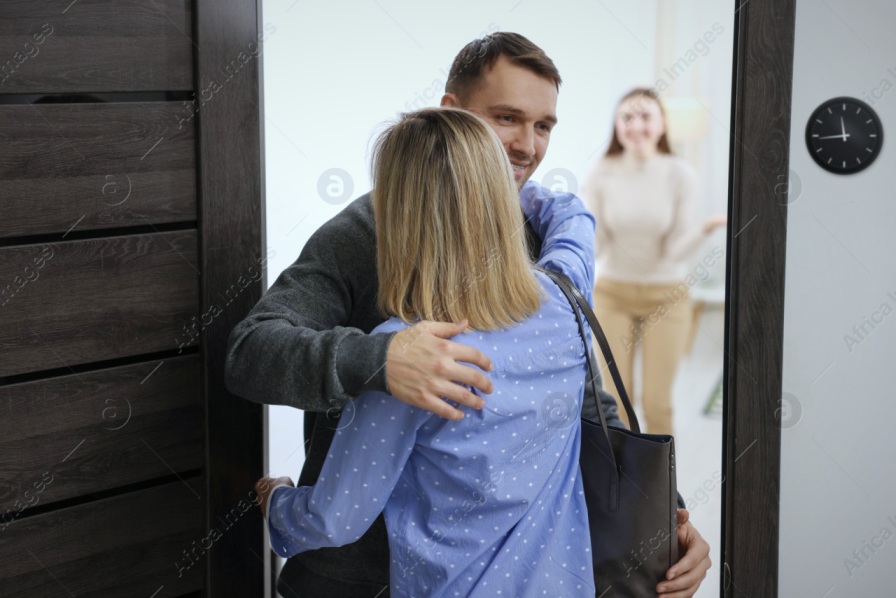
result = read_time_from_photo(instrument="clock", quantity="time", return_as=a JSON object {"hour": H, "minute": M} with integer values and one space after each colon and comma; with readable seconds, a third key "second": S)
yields {"hour": 11, "minute": 44}
